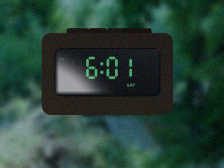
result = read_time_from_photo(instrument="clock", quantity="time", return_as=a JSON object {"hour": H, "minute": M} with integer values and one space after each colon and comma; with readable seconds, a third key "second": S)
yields {"hour": 6, "minute": 1}
